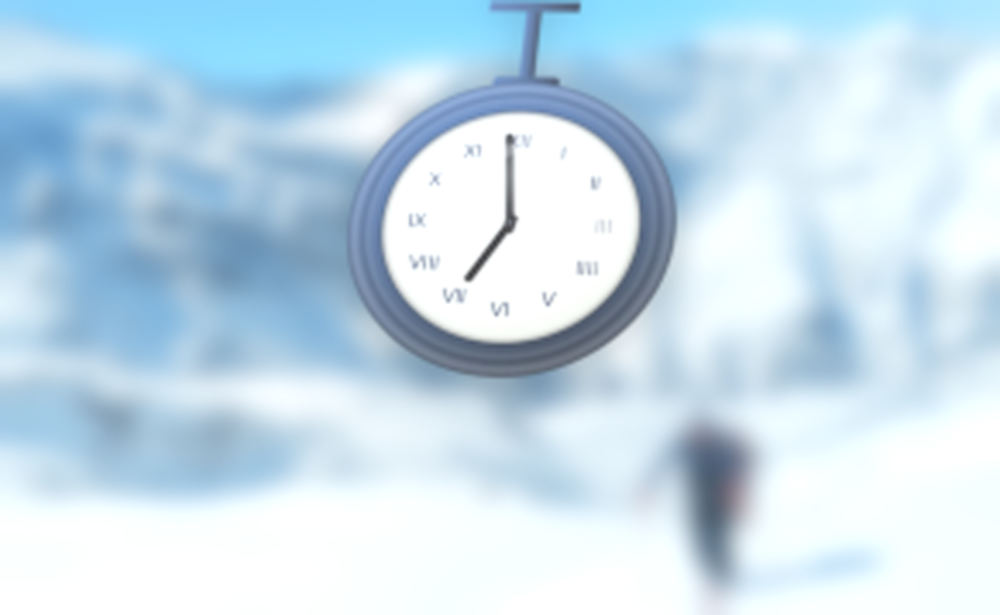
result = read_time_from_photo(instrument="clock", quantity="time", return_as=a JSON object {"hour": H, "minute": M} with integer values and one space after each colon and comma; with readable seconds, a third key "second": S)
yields {"hour": 6, "minute": 59}
